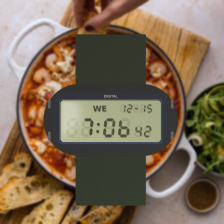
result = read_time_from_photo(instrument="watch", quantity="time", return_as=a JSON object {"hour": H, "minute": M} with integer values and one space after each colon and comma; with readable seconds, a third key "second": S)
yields {"hour": 7, "minute": 6, "second": 42}
